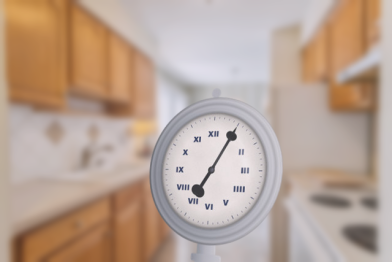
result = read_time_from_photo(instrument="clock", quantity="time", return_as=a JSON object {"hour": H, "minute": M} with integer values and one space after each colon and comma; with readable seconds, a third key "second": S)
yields {"hour": 7, "minute": 5}
